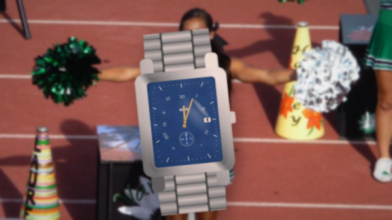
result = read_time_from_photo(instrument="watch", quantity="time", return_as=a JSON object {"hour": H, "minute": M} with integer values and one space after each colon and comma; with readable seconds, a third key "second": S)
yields {"hour": 12, "minute": 4}
